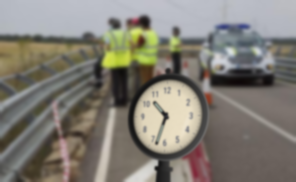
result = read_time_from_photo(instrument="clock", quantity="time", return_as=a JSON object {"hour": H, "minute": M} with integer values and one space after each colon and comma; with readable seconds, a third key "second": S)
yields {"hour": 10, "minute": 33}
